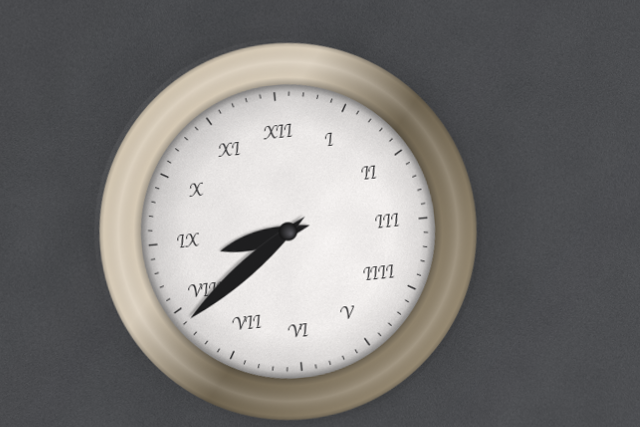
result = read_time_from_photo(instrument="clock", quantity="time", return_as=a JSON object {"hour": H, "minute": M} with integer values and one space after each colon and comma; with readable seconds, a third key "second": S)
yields {"hour": 8, "minute": 39}
